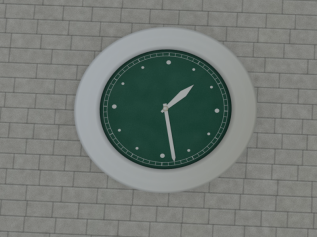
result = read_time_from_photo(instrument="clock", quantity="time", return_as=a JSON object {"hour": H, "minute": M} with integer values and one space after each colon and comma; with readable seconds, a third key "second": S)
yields {"hour": 1, "minute": 28}
